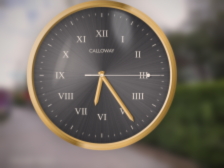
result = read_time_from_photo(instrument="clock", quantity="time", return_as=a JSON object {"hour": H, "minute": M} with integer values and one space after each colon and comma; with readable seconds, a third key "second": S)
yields {"hour": 6, "minute": 24, "second": 15}
